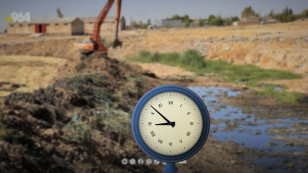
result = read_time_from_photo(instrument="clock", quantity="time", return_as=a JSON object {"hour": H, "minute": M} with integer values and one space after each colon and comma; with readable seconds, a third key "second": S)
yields {"hour": 8, "minute": 52}
